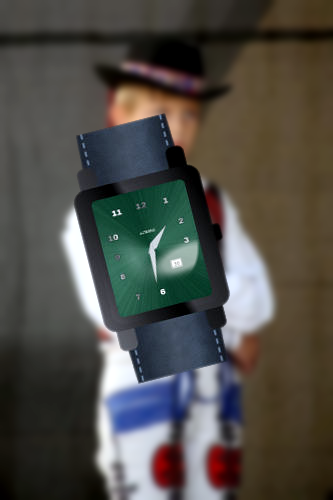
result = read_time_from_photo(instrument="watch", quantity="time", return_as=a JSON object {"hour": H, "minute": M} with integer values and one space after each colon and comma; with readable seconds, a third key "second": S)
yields {"hour": 1, "minute": 31}
